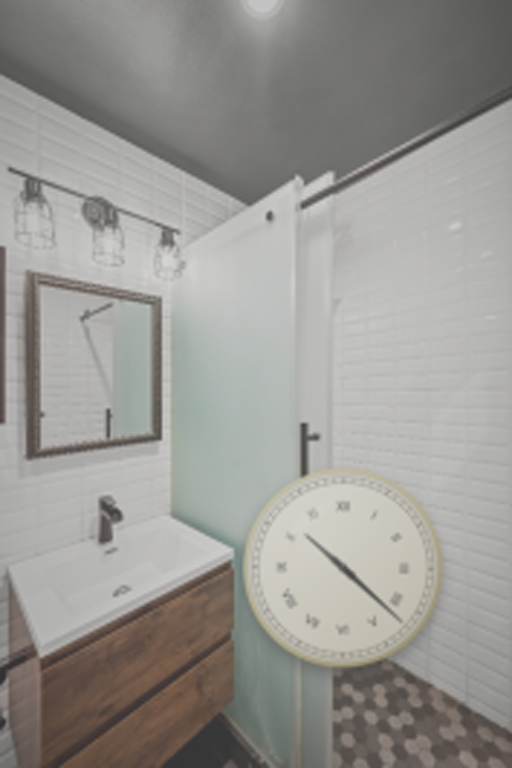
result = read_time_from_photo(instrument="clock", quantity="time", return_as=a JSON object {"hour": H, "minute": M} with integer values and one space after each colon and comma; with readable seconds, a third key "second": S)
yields {"hour": 10, "minute": 22}
